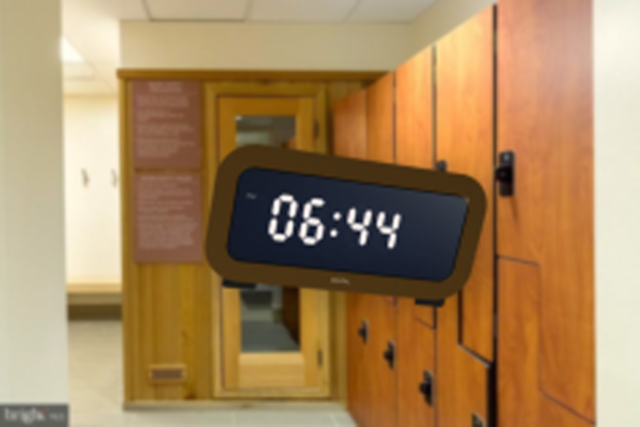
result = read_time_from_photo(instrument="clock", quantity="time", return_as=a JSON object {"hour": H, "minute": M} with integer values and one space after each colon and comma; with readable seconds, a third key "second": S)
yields {"hour": 6, "minute": 44}
